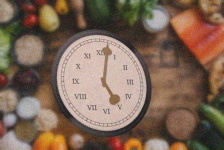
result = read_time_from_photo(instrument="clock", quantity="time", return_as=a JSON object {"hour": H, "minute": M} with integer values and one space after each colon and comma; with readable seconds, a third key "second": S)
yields {"hour": 5, "minute": 2}
